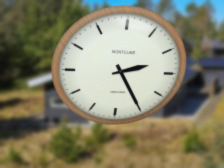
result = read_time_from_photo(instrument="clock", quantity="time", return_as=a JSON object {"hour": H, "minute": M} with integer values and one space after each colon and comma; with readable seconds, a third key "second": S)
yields {"hour": 2, "minute": 25}
